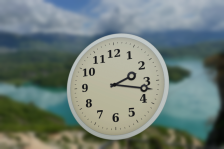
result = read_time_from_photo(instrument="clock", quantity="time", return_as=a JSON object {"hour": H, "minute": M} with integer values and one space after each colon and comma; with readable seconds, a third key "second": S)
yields {"hour": 2, "minute": 17}
